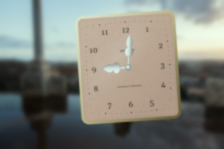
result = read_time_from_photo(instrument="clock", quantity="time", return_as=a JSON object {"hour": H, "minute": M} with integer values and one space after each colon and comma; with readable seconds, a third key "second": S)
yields {"hour": 9, "minute": 1}
